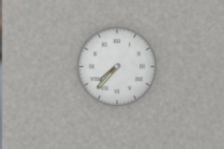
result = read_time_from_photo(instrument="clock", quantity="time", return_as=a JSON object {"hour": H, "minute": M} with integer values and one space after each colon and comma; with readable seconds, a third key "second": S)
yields {"hour": 7, "minute": 37}
